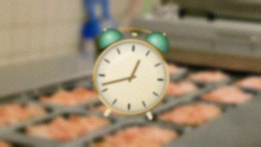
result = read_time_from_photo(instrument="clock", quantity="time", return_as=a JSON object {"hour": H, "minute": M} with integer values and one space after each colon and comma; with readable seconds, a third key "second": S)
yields {"hour": 12, "minute": 42}
